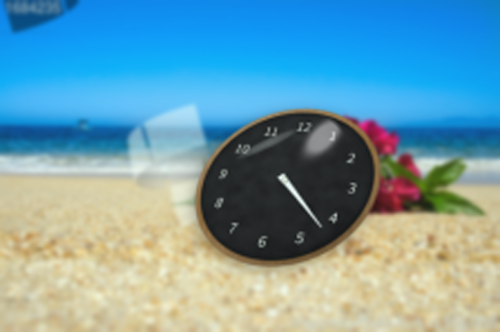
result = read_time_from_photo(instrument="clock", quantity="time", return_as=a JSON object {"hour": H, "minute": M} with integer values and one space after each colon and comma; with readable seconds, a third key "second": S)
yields {"hour": 4, "minute": 22}
